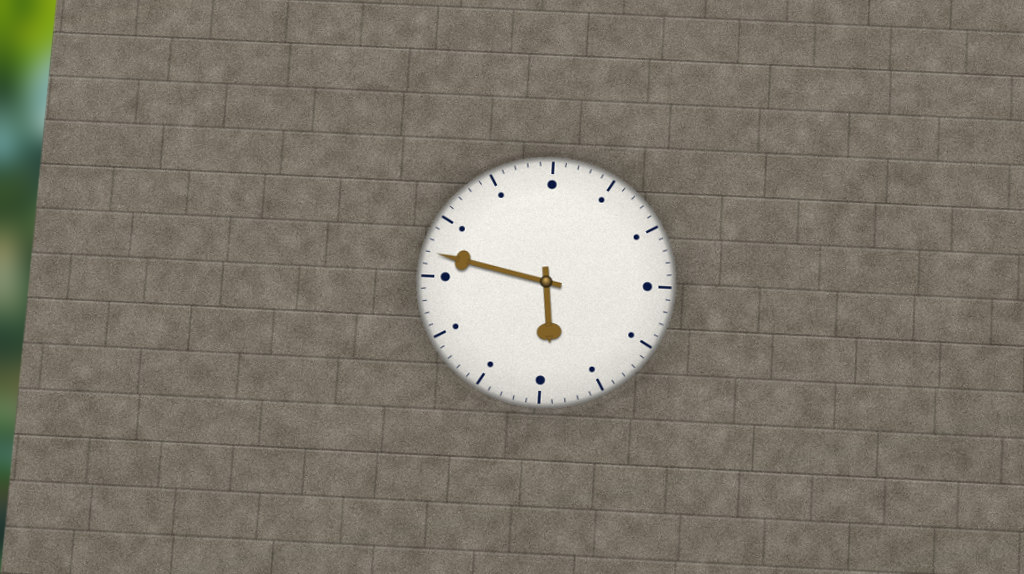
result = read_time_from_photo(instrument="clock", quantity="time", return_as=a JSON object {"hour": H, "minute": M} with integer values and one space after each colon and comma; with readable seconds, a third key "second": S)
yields {"hour": 5, "minute": 47}
